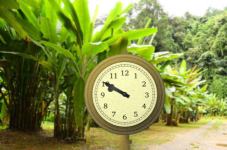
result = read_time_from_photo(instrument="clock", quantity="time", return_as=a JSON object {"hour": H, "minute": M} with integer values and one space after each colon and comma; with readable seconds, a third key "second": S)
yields {"hour": 9, "minute": 50}
